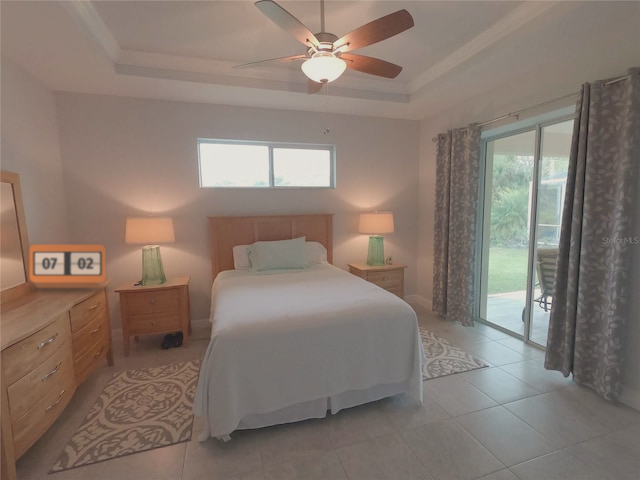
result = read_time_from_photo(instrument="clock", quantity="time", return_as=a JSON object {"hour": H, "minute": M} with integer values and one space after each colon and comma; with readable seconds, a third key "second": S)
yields {"hour": 7, "minute": 2}
